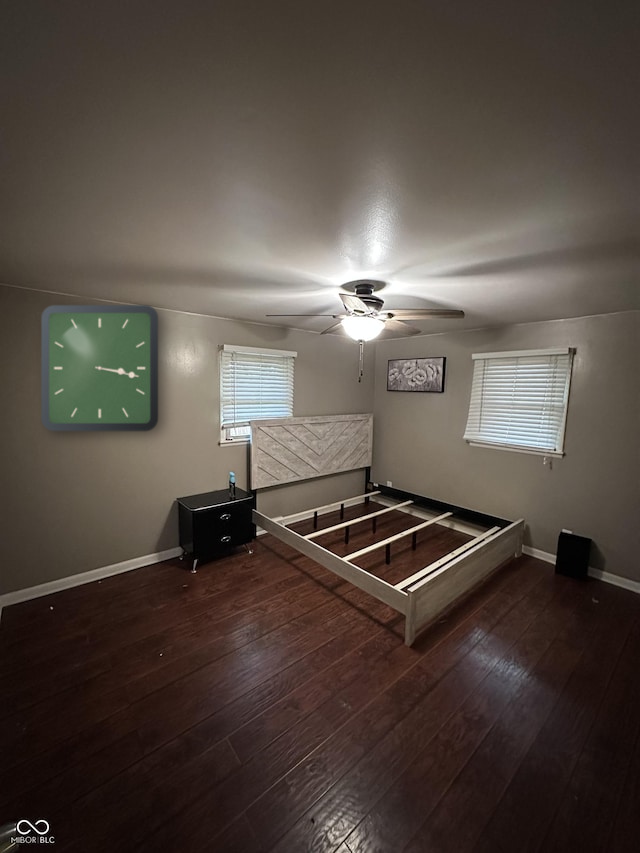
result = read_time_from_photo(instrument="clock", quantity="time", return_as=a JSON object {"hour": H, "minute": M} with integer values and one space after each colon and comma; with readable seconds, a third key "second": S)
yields {"hour": 3, "minute": 17}
